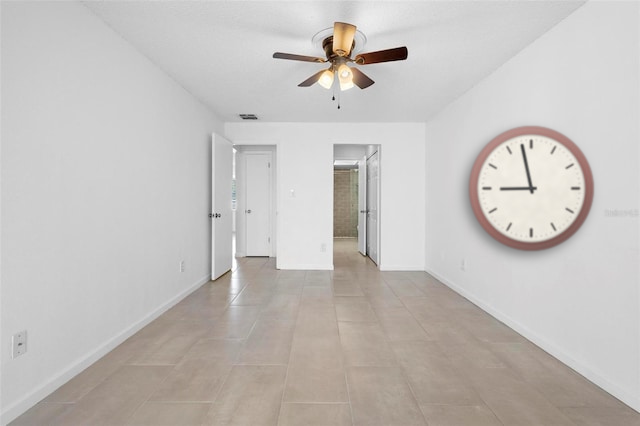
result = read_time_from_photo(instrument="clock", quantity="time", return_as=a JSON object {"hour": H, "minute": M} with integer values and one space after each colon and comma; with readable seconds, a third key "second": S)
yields {"hour": 8, "minute": 58}
